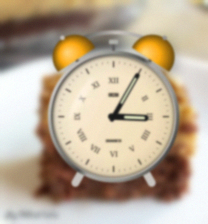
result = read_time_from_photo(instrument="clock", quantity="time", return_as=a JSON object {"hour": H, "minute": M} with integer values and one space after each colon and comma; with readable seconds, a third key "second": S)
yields {"hour": 3, "minute": 5}
